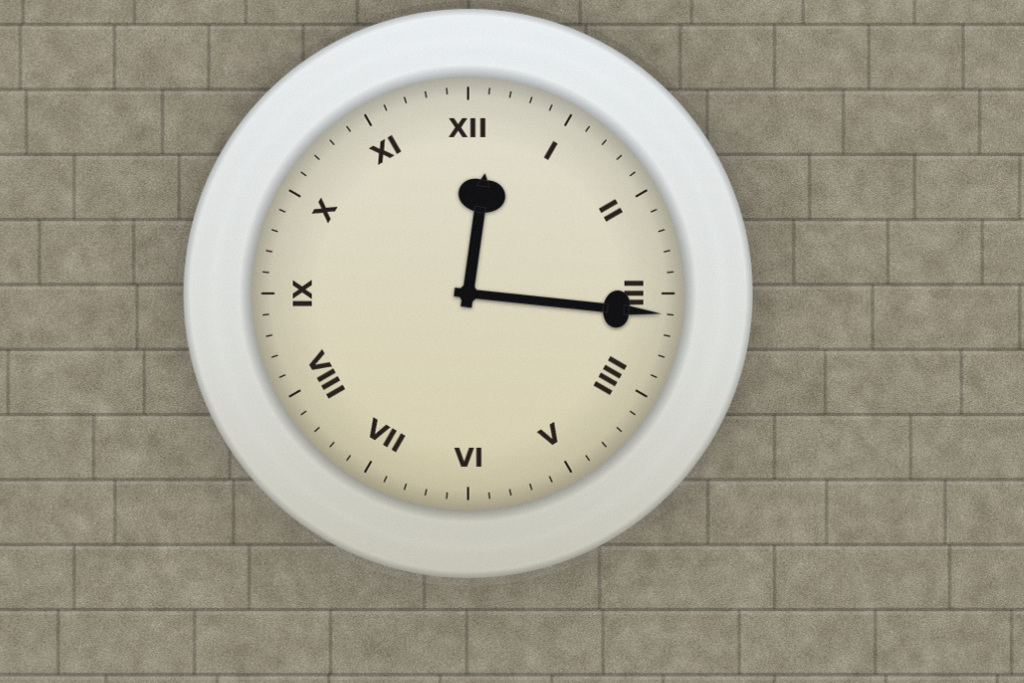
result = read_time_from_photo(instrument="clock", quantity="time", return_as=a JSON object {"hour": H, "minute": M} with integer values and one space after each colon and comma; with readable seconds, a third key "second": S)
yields {"hour": 12, "minute": 16}
